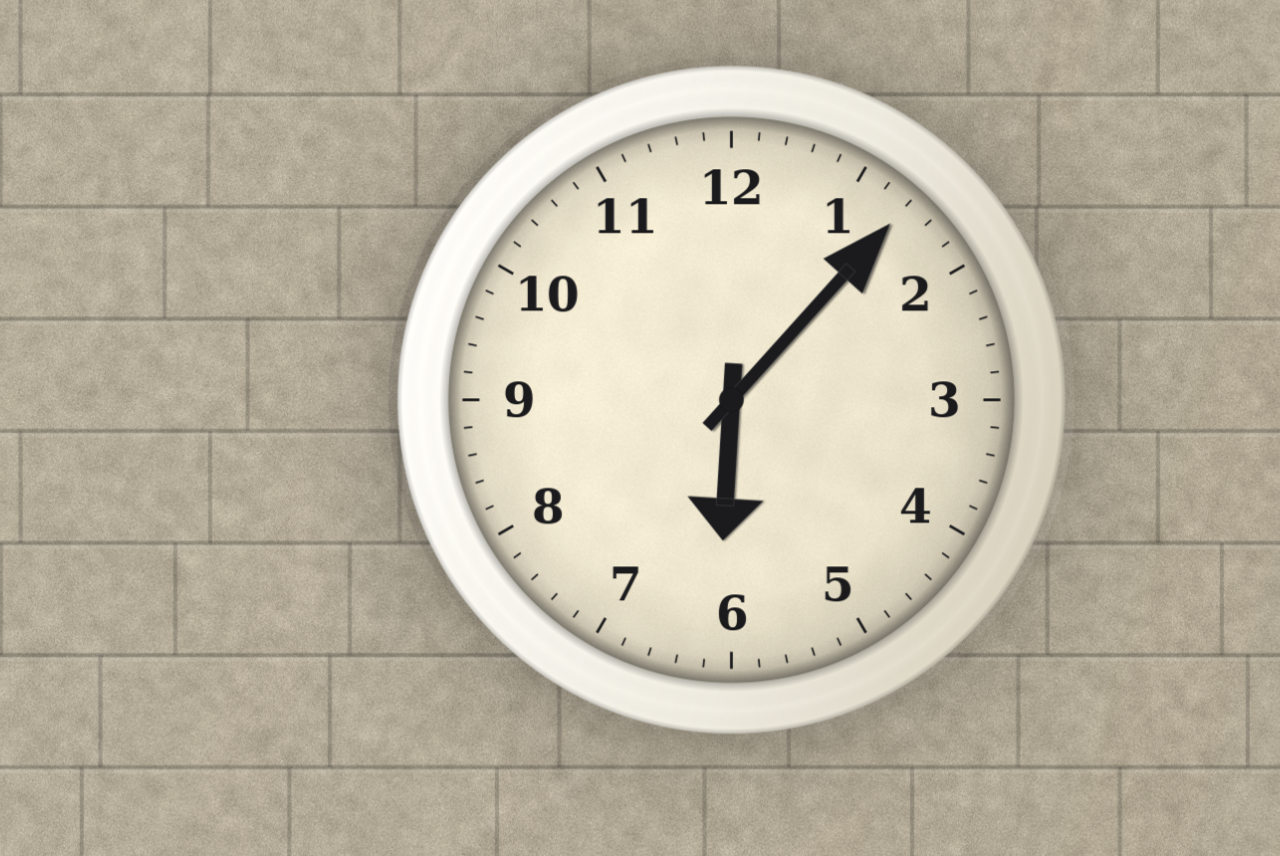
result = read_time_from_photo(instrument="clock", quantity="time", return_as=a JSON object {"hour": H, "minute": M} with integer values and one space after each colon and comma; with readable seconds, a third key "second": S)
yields {"hour": 6, "minute": 7}
